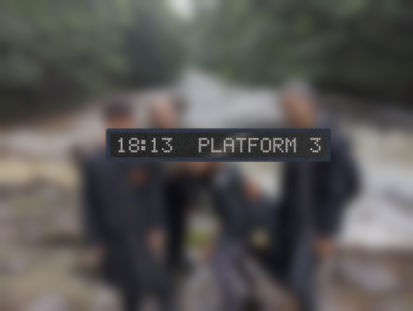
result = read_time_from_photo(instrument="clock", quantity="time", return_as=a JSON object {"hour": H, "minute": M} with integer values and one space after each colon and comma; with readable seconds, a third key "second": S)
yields {"hour": 18, "minute": 13}
